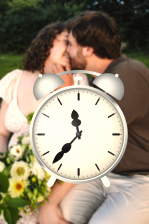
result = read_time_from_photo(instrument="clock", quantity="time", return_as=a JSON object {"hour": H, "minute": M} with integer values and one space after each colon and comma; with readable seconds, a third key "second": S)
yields {"hour": 11, "minute": 37}
